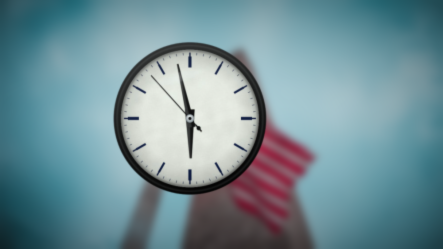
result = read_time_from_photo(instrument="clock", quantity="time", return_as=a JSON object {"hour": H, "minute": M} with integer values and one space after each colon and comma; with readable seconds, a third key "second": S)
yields {"hour": 5, "minute": 57, "second": 53}
